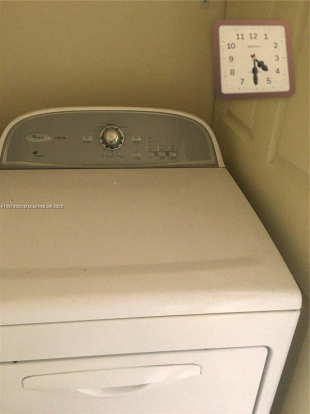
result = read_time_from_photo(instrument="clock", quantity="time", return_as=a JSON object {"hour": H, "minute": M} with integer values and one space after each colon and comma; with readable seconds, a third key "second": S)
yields {"hour": 4, "minute": 30}
